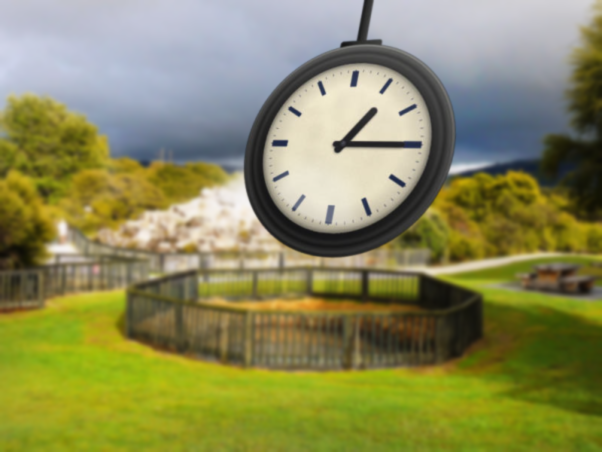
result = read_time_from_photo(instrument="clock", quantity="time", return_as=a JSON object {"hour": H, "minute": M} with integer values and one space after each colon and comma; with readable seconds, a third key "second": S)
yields {"hour": 1, "minute": 15}
